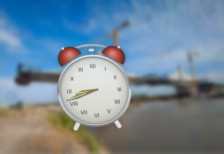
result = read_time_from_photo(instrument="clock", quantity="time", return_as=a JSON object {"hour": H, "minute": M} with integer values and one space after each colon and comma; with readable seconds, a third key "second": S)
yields {"hour": 8, "minute": 42}
